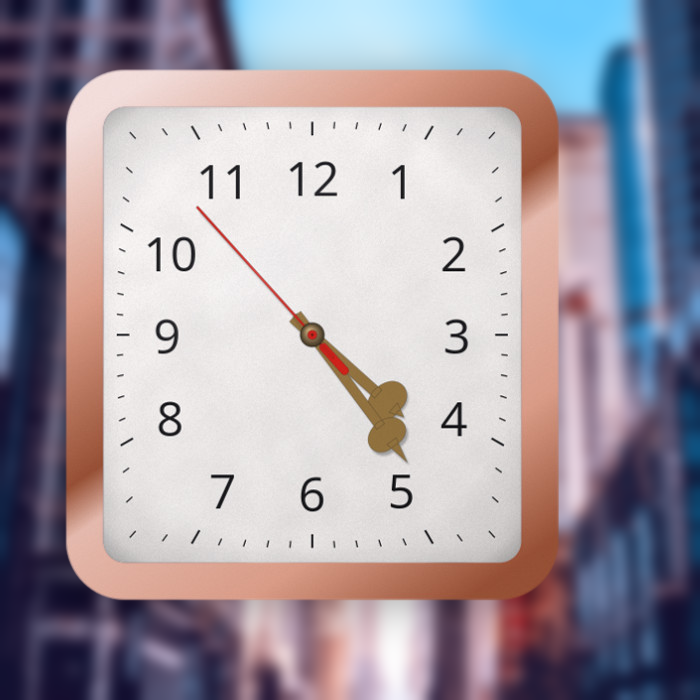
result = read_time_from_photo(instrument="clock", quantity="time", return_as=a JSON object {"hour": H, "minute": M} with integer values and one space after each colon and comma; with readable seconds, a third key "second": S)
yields {"hour": 4, "minute": 23, "second": 53}
